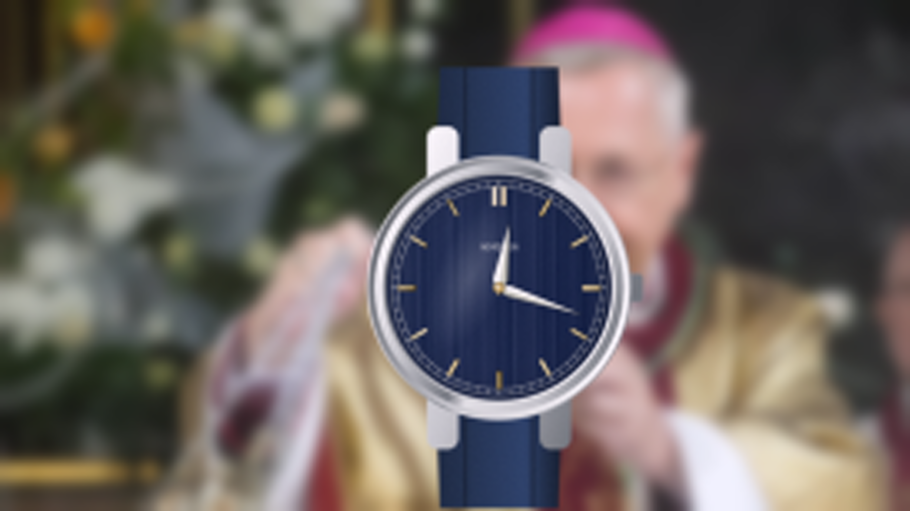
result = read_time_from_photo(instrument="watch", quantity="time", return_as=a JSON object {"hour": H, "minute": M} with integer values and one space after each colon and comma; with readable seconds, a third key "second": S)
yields {"hour": 12, "minute": 18}
